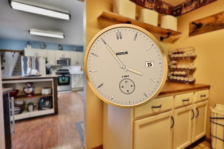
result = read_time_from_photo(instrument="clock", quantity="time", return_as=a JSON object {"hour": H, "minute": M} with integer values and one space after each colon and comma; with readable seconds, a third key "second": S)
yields {"hour": 3, "minute": 55}
